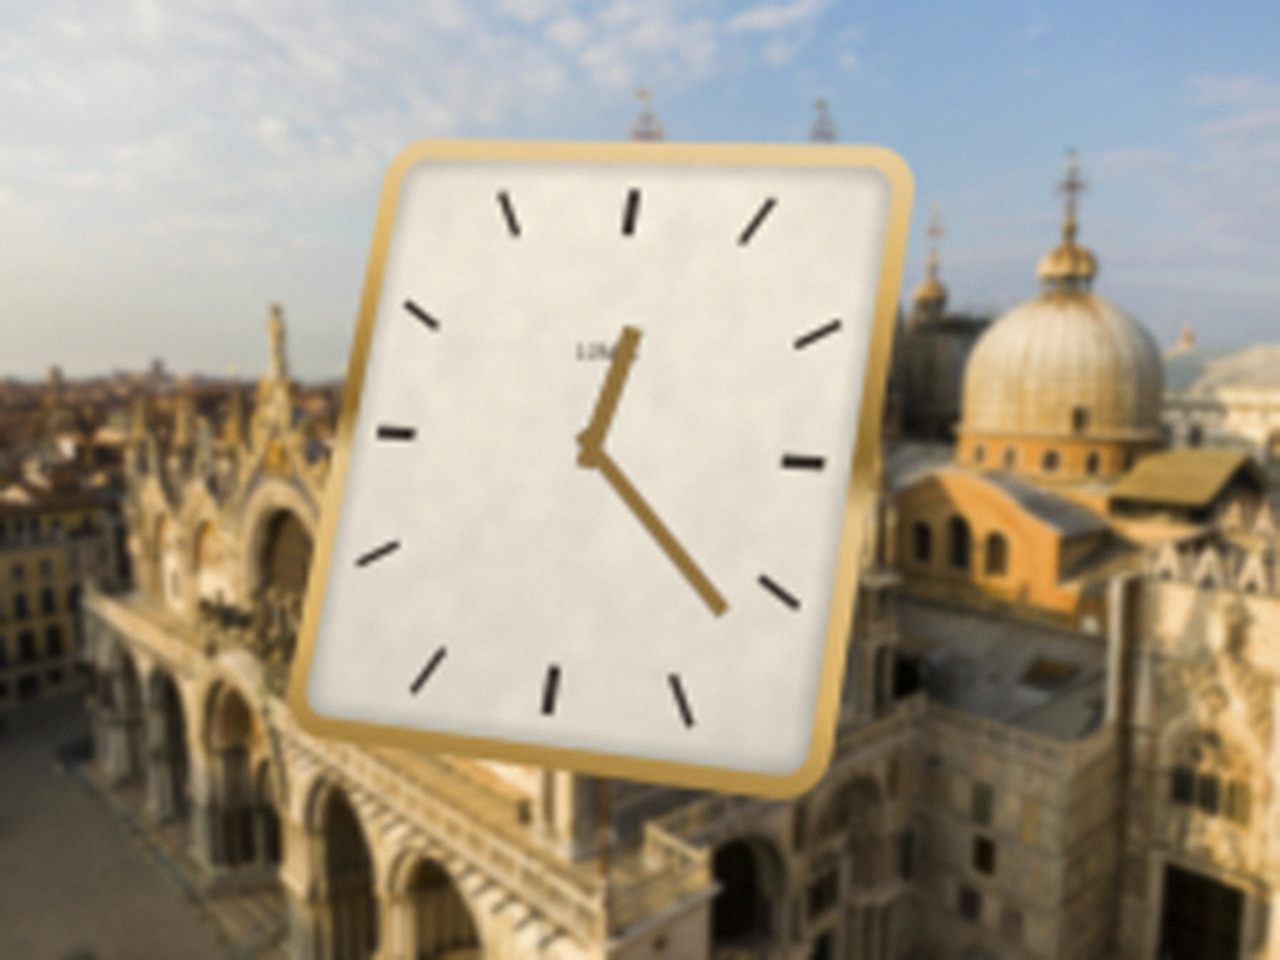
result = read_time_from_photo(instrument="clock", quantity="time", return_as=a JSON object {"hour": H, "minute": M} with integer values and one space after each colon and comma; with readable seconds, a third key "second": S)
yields {"hour": 12, "minute": 22}
